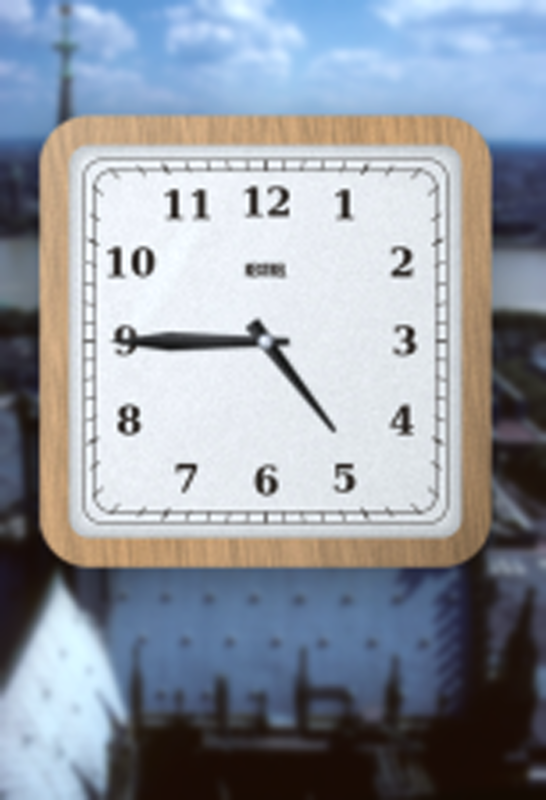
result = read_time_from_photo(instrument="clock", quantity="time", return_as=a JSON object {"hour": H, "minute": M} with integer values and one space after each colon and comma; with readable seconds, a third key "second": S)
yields {"hour": 4, "minute": 45}
